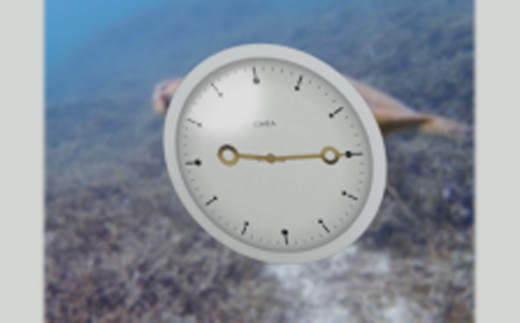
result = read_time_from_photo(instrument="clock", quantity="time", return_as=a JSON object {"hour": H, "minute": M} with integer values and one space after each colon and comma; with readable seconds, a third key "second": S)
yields {"hour": 9, "minute": 15}
